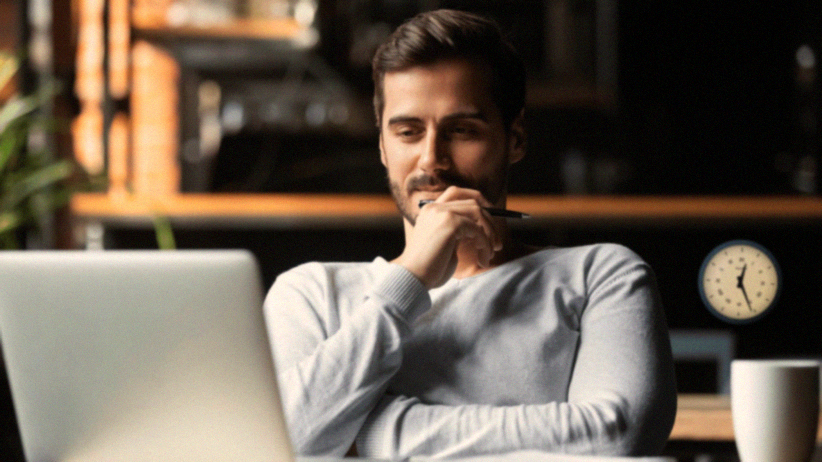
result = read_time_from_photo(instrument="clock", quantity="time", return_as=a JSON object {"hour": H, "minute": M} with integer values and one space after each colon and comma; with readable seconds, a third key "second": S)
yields {"hour": 12, "minute": 26}
